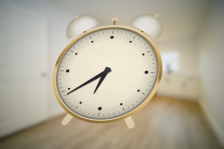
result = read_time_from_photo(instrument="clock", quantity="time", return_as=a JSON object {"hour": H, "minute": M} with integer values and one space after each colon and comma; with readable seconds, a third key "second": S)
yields {"hour": 6, "minute": 39}
